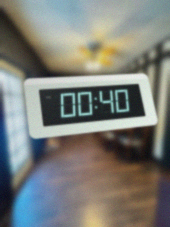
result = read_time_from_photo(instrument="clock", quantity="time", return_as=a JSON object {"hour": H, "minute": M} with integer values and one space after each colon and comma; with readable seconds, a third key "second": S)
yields {"hour": 0, "minute": 40}
